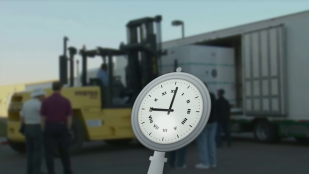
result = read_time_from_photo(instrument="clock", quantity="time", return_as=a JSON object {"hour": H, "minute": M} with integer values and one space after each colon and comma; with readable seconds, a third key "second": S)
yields {"hour": 9, "minute": 1}
